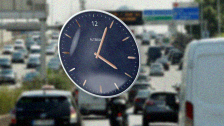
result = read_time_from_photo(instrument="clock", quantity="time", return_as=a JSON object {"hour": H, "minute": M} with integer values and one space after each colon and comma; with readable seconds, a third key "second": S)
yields {"hour": 4, "minute": 4}
